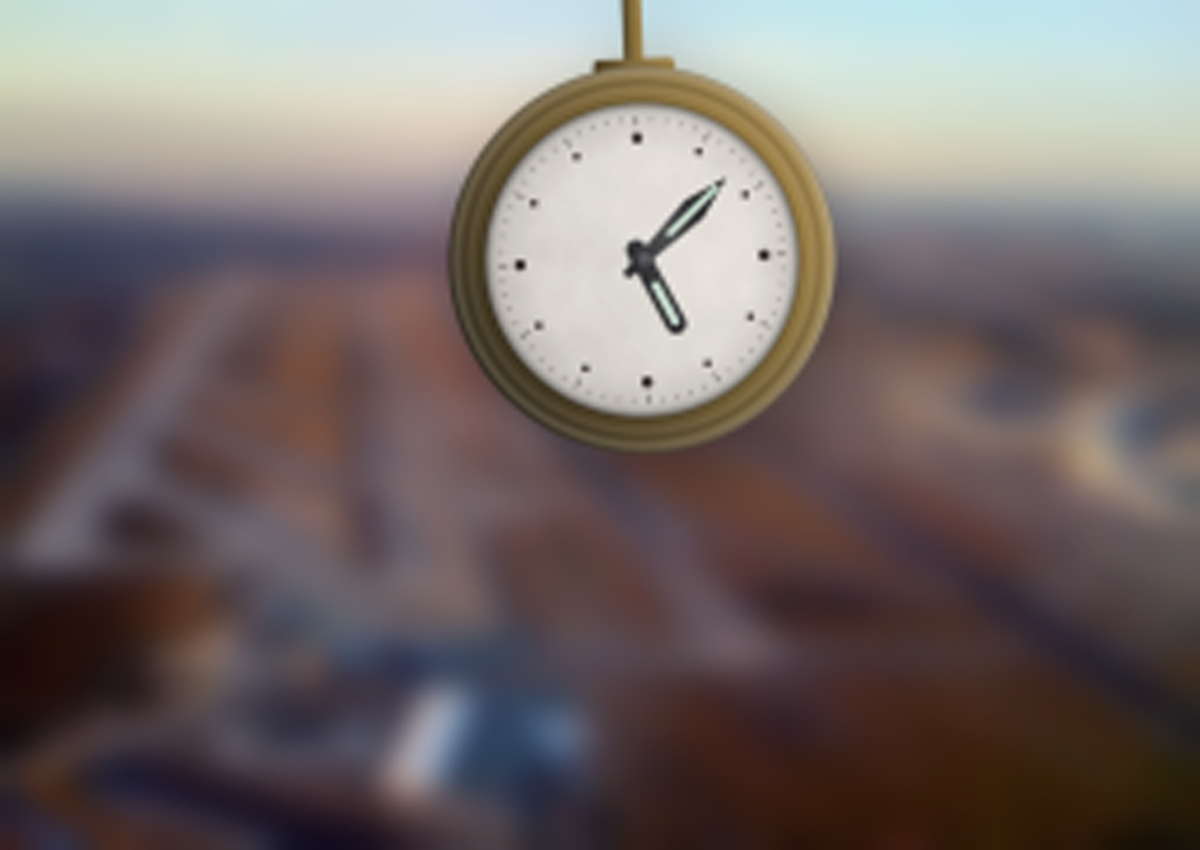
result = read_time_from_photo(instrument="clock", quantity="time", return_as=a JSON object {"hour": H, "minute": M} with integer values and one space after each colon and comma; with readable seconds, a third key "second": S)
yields {"hour": 5, "minute": 8}
